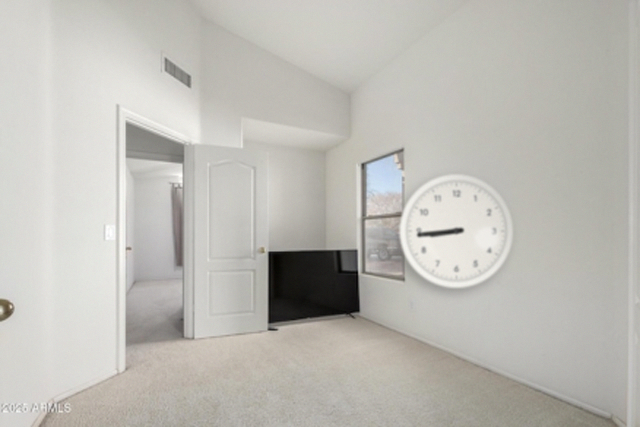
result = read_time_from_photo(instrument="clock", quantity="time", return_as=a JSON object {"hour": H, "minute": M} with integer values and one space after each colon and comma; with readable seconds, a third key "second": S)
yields {"hour": 8, "minute": 44}
